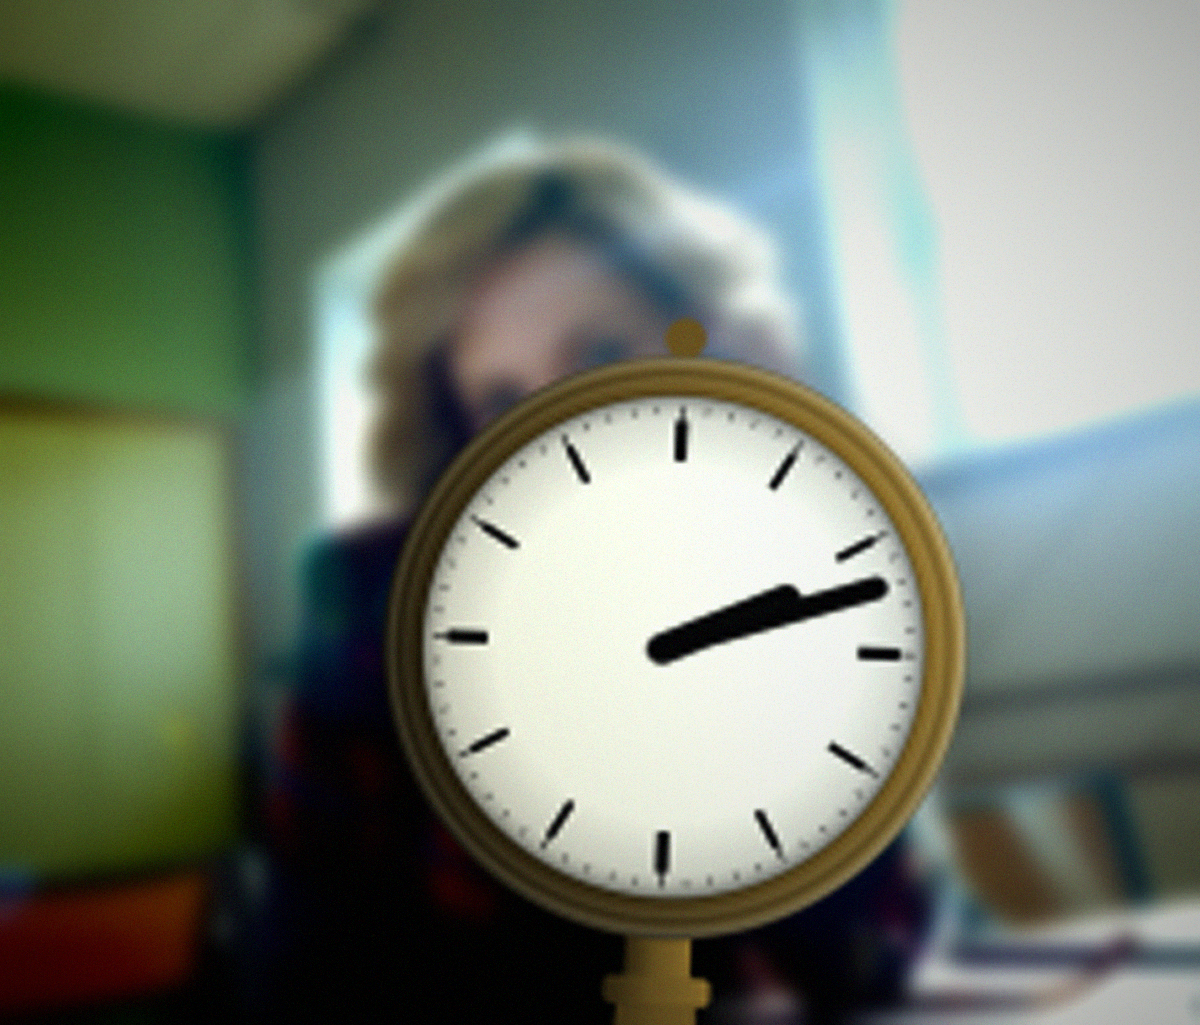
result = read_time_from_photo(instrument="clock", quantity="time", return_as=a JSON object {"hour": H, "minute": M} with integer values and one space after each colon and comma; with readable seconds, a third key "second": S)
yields {"hour": 2, "minute": 12}
